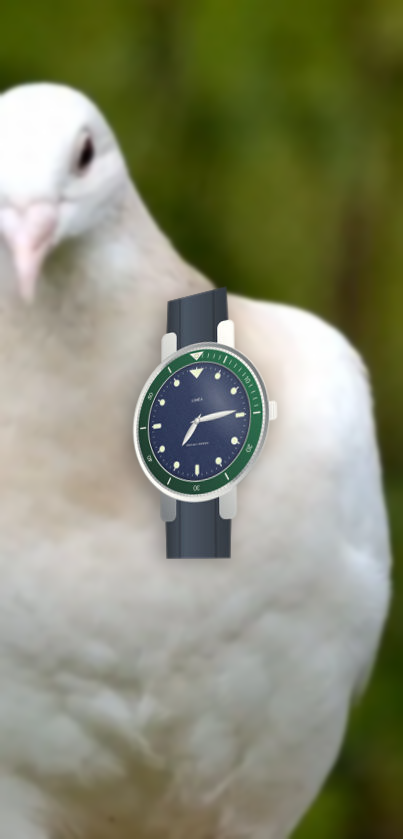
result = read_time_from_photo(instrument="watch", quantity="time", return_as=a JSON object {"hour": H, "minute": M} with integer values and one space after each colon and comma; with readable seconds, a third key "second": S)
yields {"hour": 7, "minute": 14}
